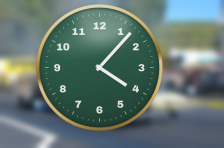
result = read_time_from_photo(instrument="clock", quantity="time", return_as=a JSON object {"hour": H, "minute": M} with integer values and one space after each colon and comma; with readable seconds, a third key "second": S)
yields {"hour": 4, "minute": 7}
